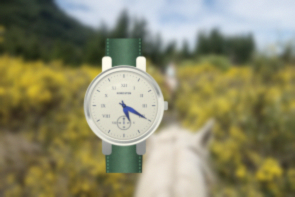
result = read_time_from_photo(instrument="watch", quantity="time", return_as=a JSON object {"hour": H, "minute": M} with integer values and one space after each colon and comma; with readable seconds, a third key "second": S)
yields {"hour": 5, "minute": 20}
